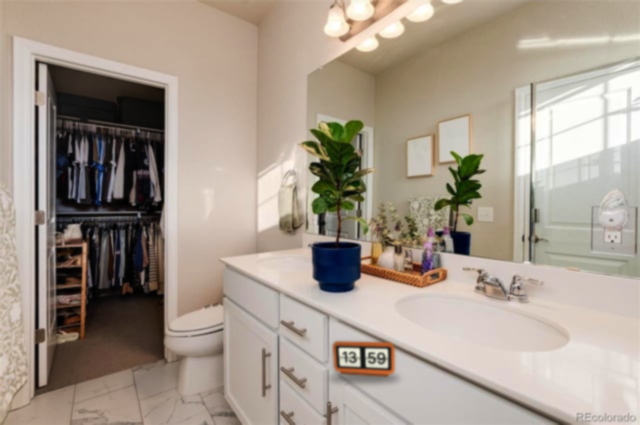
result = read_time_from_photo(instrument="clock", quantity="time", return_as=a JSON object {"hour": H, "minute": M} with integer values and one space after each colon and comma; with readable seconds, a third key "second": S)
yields {"hour": 13, "minute": 59}
